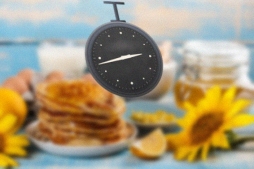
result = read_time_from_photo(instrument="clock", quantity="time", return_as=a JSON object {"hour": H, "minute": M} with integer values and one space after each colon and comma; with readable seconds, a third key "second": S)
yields {"hour": 2, "minute": 43}
